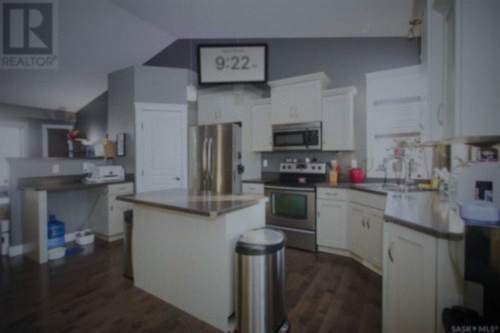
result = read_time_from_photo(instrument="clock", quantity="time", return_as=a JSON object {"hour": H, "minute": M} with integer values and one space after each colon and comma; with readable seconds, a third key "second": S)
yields {"hour": 9, "minute": 22}
